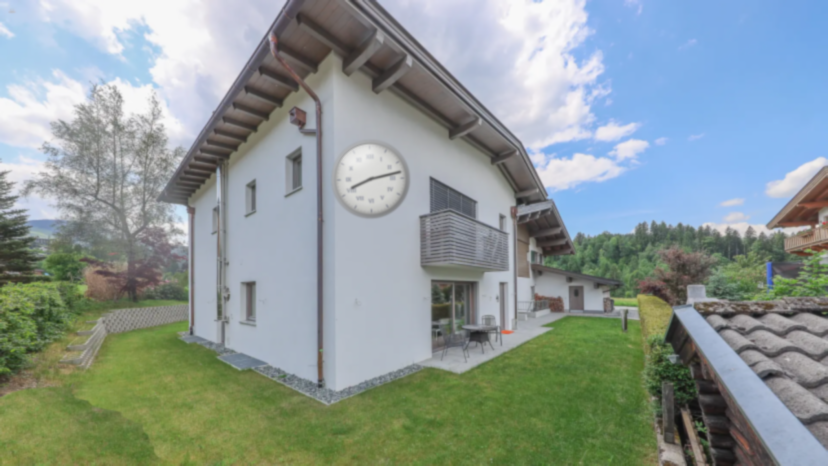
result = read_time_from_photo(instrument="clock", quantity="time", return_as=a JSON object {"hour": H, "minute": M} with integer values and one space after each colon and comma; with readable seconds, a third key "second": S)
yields {"hour": 8, "minute": 13}
